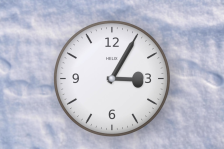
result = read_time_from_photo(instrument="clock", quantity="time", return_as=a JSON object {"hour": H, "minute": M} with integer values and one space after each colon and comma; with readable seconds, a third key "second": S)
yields {"hour": 3, "minute": 5}
